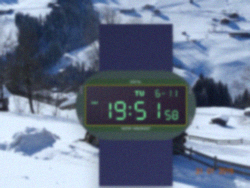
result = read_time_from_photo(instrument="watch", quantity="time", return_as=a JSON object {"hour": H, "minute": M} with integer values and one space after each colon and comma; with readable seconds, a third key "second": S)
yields {"hour": 19, "minute": 51}
